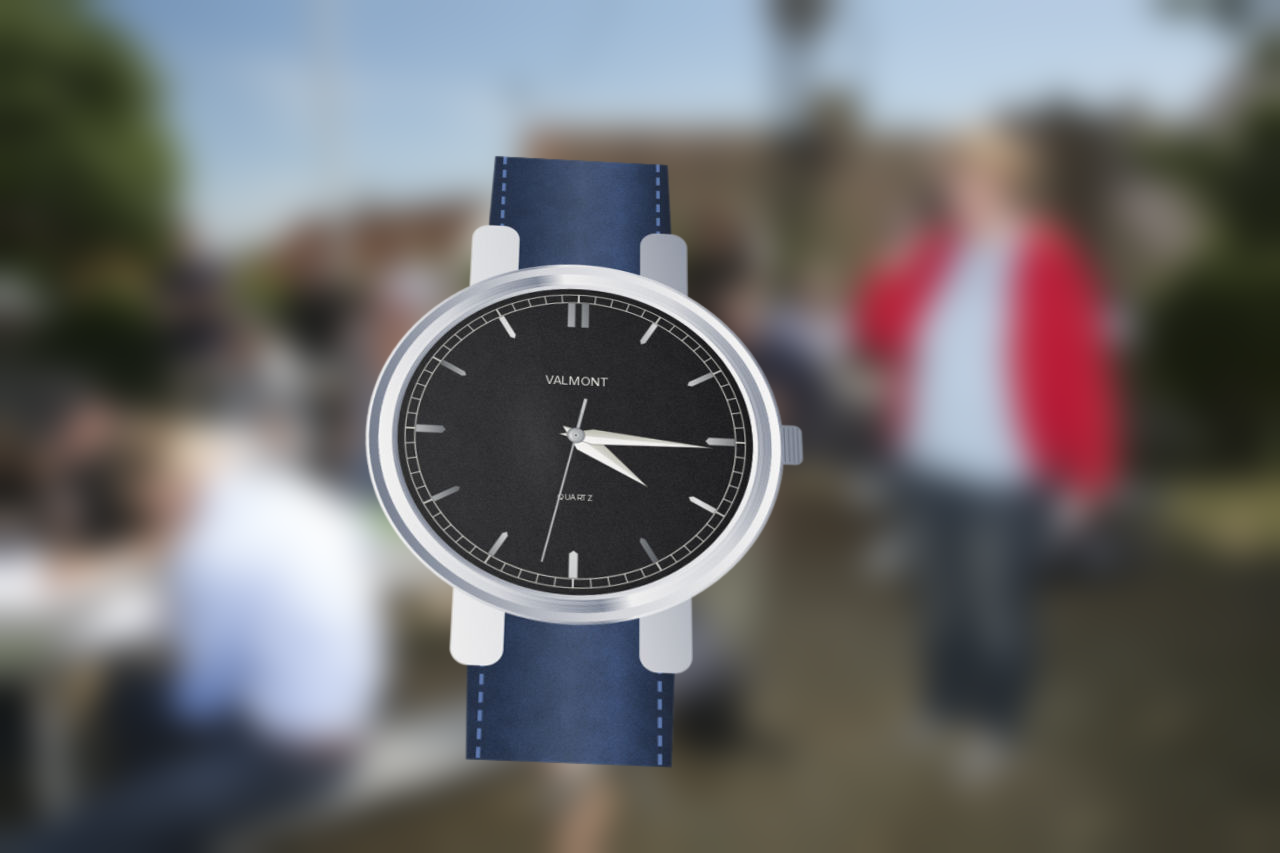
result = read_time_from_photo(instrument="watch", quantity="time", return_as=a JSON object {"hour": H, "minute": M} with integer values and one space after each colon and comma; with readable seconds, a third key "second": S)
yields {"hour": 4, "minute": 15, "second": 32}
